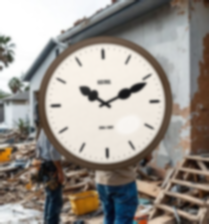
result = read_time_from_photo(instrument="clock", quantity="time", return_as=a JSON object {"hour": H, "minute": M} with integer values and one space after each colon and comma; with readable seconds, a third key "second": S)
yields {"hour": 10, "minute": 11}
